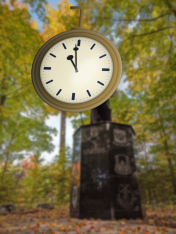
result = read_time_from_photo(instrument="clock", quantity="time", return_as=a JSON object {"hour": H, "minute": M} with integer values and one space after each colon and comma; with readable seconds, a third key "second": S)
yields {"hour": 10, "minute": 59}
